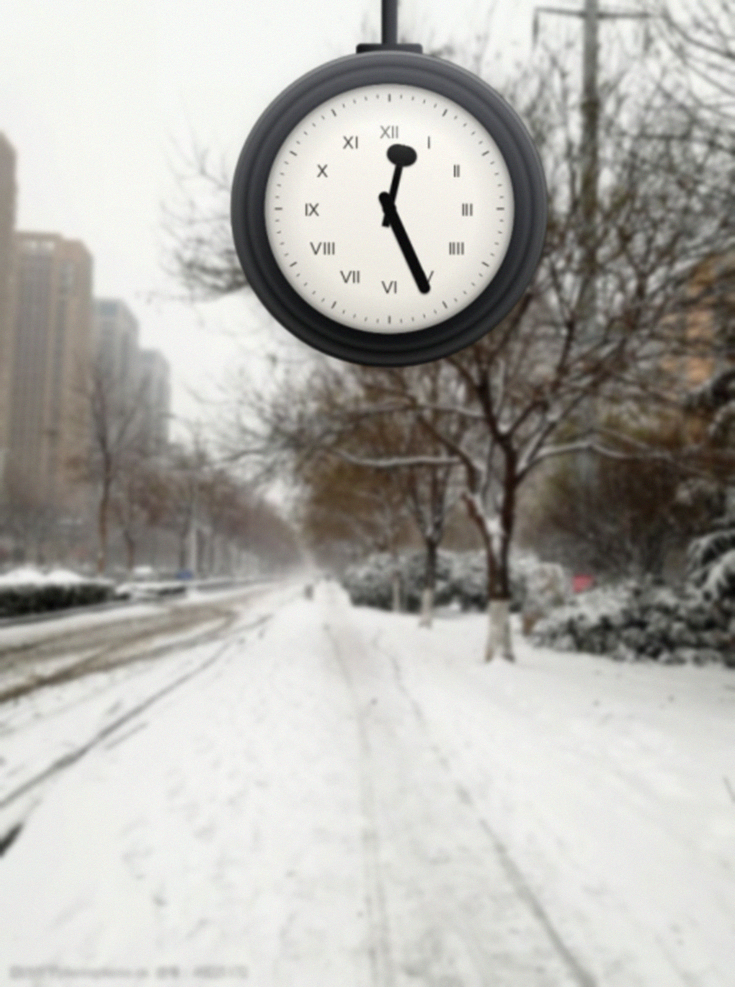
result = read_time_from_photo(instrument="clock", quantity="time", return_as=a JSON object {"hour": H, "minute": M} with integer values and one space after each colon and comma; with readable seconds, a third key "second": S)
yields {"hour": 12, "minute": 26}
